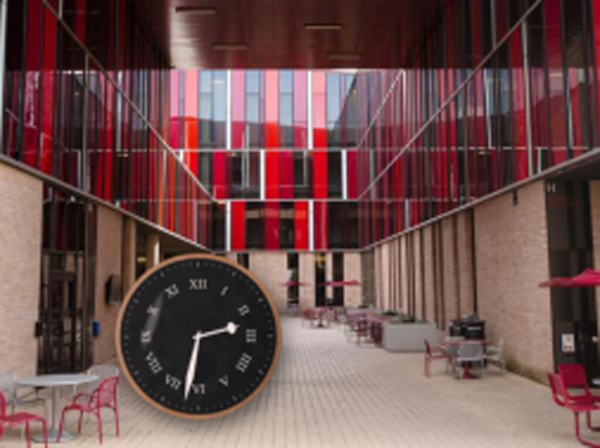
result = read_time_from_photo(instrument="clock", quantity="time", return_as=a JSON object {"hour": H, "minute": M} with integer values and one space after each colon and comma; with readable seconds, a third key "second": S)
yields {"hour": 2, "minute": 32}
